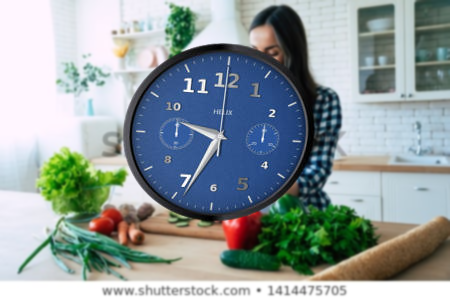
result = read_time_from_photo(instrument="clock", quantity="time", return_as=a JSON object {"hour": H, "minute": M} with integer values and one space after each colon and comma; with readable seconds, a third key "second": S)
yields {"hour": 9, "minute": 34}
